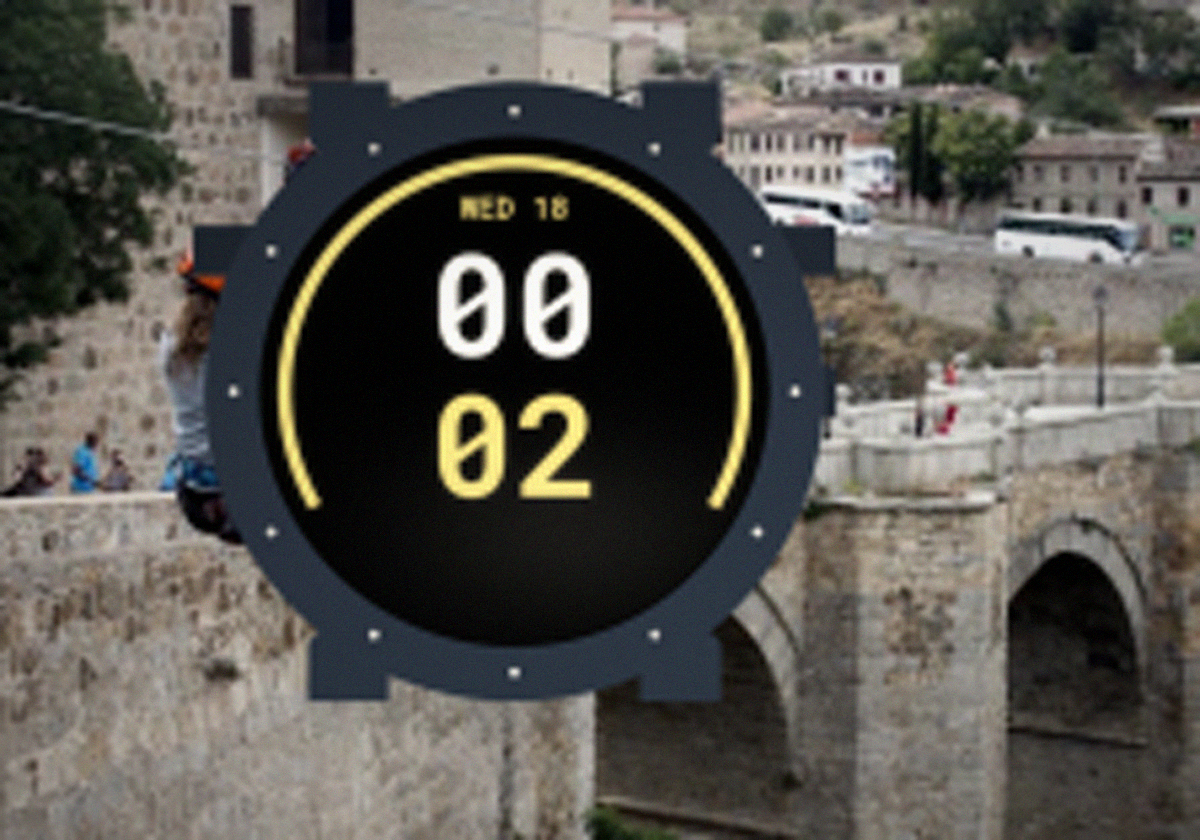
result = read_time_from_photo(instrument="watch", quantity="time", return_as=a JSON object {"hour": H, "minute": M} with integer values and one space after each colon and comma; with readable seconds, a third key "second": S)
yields {"hour": 0, "minute": 2}
